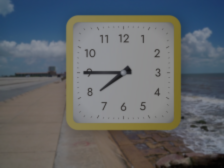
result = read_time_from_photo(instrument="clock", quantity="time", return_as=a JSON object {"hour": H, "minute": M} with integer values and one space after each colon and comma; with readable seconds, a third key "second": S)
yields {"hour": 7, "minute": 45}
